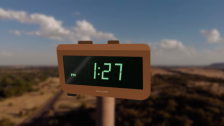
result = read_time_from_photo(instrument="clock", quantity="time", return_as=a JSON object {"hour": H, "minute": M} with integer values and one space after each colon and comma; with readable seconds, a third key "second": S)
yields {"hour": 1, "minute": 27}
